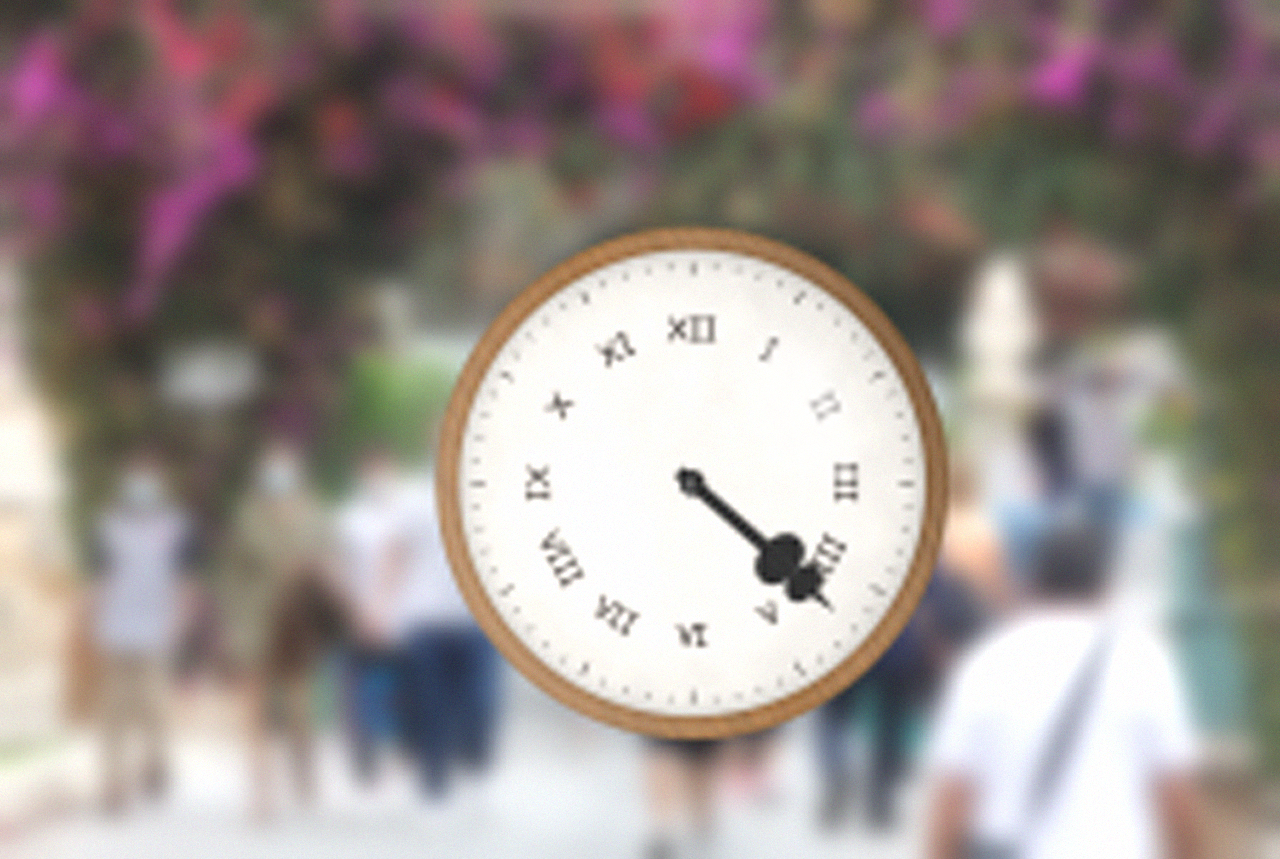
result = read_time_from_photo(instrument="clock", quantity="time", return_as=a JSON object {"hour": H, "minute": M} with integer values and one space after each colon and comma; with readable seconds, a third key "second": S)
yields {"hour": 4, "minute": 22}
